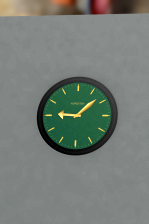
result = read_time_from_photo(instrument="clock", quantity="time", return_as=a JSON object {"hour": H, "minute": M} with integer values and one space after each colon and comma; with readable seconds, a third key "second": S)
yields {"hour": 9, "minute": 8}
